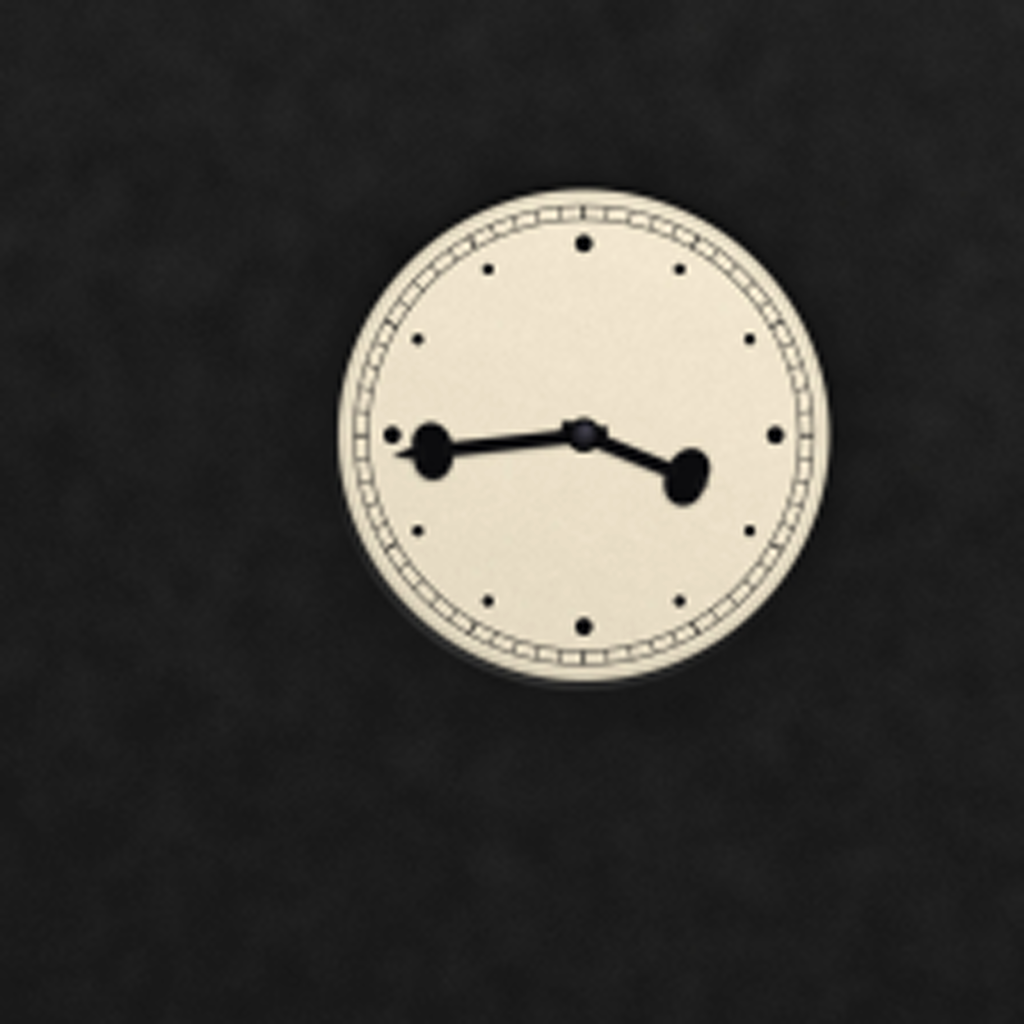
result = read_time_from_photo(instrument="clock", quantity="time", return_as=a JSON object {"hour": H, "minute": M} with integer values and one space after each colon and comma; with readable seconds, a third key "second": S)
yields {"hour": 3, "minute": 44}
